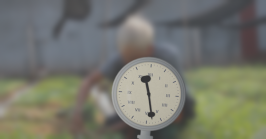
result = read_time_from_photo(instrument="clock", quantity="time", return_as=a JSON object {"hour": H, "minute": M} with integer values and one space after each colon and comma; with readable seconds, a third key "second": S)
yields {"hour": 11, "minute": 28}
